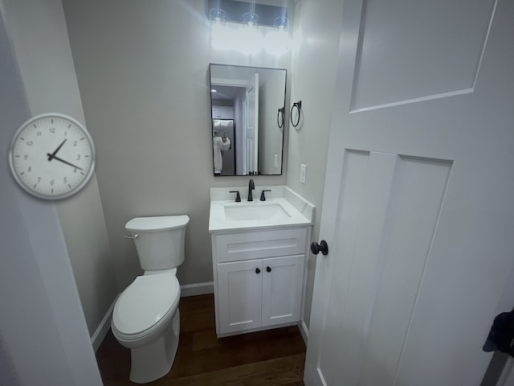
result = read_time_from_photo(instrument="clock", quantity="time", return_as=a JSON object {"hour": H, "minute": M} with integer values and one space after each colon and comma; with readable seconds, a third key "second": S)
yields {"hour": 1, "minute": 19}
